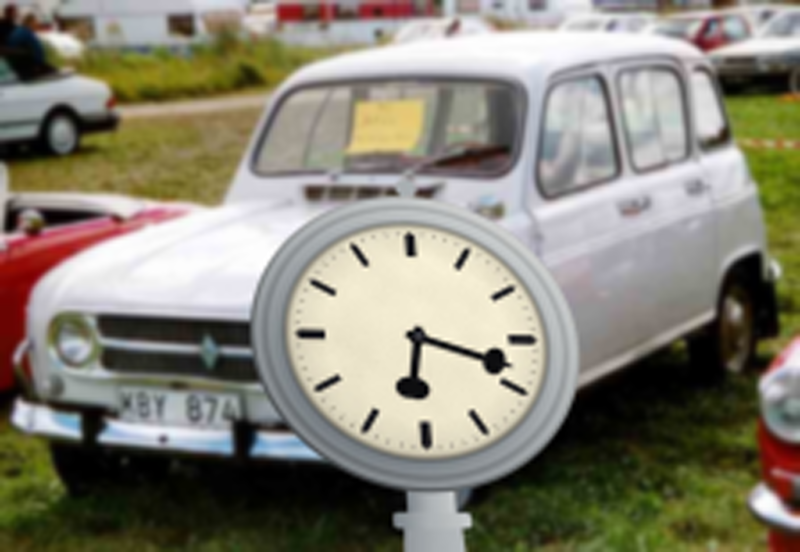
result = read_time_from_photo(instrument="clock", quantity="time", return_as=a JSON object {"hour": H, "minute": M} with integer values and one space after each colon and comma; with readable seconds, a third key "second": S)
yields {"hour": 6, "minute": 18}
